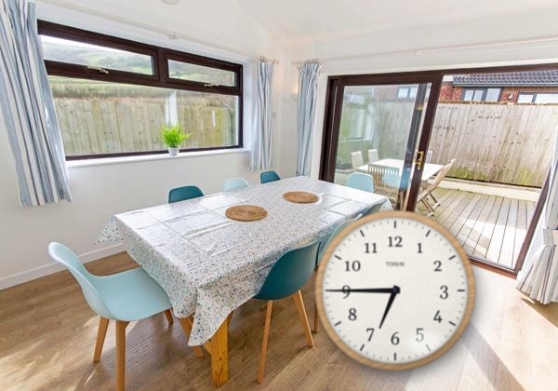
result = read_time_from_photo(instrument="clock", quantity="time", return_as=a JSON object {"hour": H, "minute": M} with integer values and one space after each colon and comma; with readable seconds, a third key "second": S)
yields {"hour": 6, "minute": 45}
